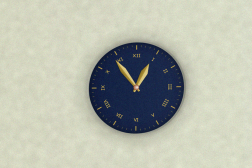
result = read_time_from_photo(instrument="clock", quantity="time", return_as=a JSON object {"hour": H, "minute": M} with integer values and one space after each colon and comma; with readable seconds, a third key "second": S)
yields {"hour": 12, "minute": 54}
